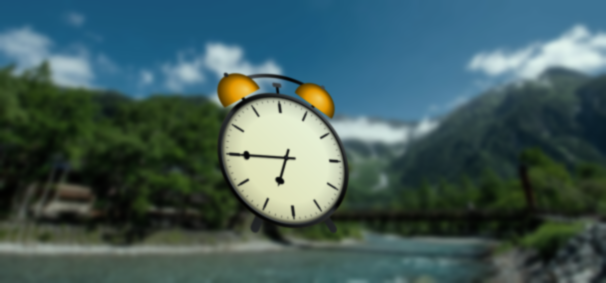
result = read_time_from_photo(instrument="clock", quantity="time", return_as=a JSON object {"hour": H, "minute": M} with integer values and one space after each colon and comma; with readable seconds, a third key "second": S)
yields {"hour": 6, "minute": 45}
